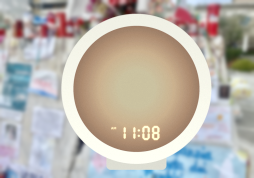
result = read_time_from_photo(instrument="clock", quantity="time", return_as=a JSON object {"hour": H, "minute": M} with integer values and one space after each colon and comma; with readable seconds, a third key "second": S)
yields {"hour": 11, "minute": 8}
